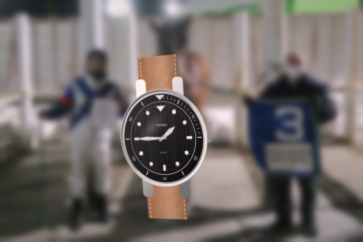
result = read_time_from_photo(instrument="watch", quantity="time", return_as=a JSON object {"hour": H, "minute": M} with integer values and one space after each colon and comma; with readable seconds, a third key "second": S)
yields {"hour": 1, "minute": 45}
